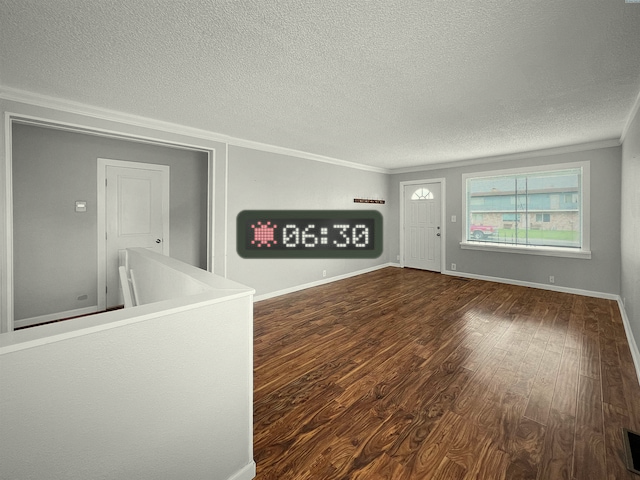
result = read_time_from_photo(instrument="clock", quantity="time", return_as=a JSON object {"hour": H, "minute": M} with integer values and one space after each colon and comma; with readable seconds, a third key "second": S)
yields {"hour": 6, "minute": 30}
